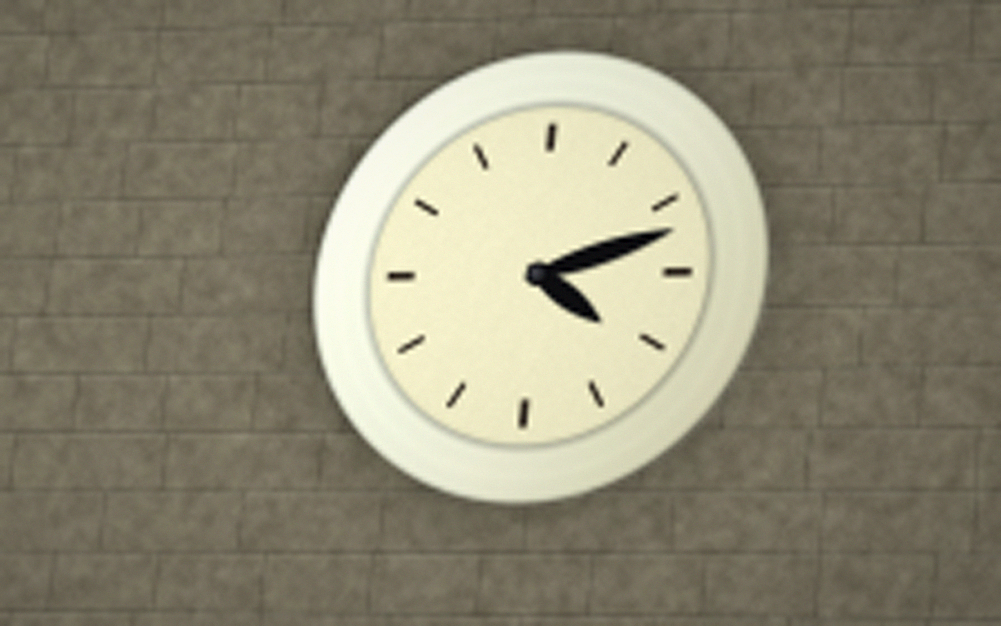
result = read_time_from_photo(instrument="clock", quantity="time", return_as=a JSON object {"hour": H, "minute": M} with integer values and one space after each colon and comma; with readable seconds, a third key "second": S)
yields {"hour": 4, "minute": 12}
